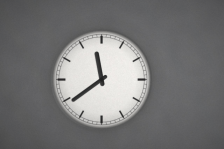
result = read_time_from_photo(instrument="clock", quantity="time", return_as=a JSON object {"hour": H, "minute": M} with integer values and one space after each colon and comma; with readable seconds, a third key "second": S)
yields {"hour": 11, "minute": 39}
